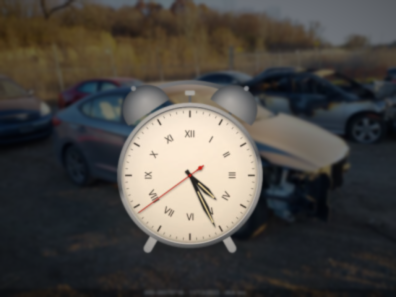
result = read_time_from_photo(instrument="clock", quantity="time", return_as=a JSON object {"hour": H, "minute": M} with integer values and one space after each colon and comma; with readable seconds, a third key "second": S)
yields {"hour": 4, "minute": 25, "second": 39}
